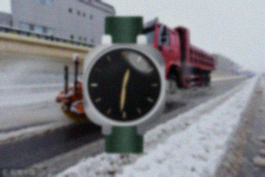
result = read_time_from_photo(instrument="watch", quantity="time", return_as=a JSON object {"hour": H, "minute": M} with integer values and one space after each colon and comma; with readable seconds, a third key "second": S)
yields {"hour": 12, "minute": 31}
